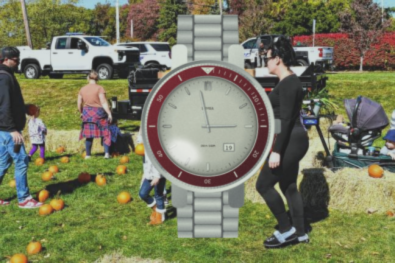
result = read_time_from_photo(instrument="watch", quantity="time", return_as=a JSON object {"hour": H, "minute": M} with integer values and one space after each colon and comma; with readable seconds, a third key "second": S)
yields {"hour": 2, "minute": 58}
